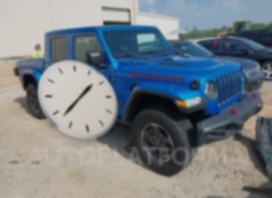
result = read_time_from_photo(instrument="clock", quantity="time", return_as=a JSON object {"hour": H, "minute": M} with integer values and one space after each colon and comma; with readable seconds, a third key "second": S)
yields {"hour": 1, "minute": 38}
